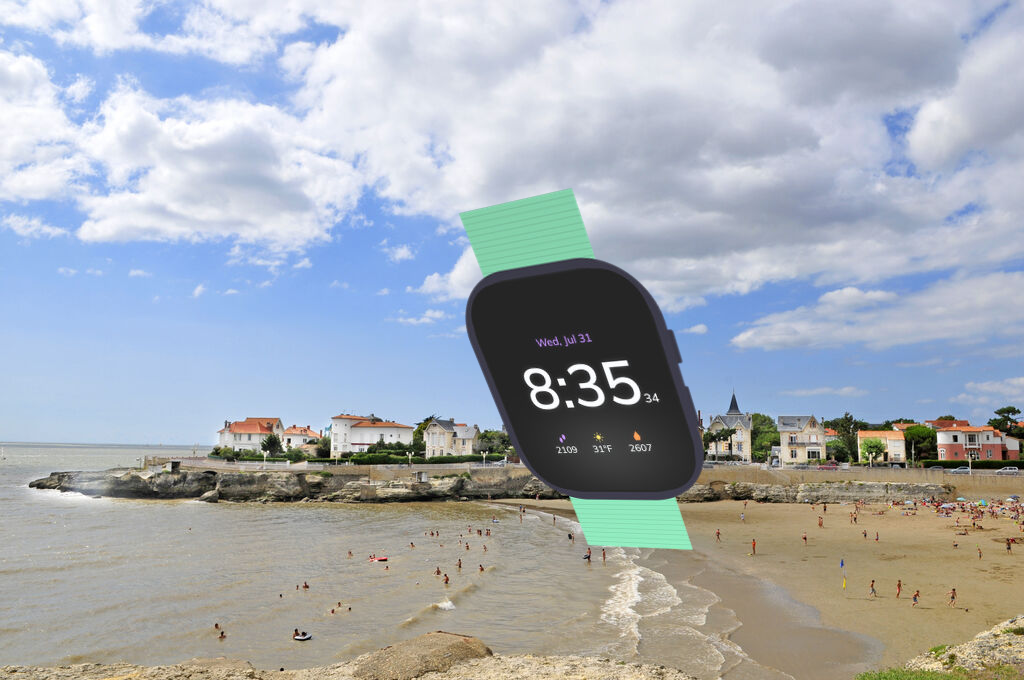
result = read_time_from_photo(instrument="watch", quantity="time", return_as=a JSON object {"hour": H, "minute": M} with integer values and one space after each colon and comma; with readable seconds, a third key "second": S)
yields {"hour": 8, "minute": 35, "second": 34}
